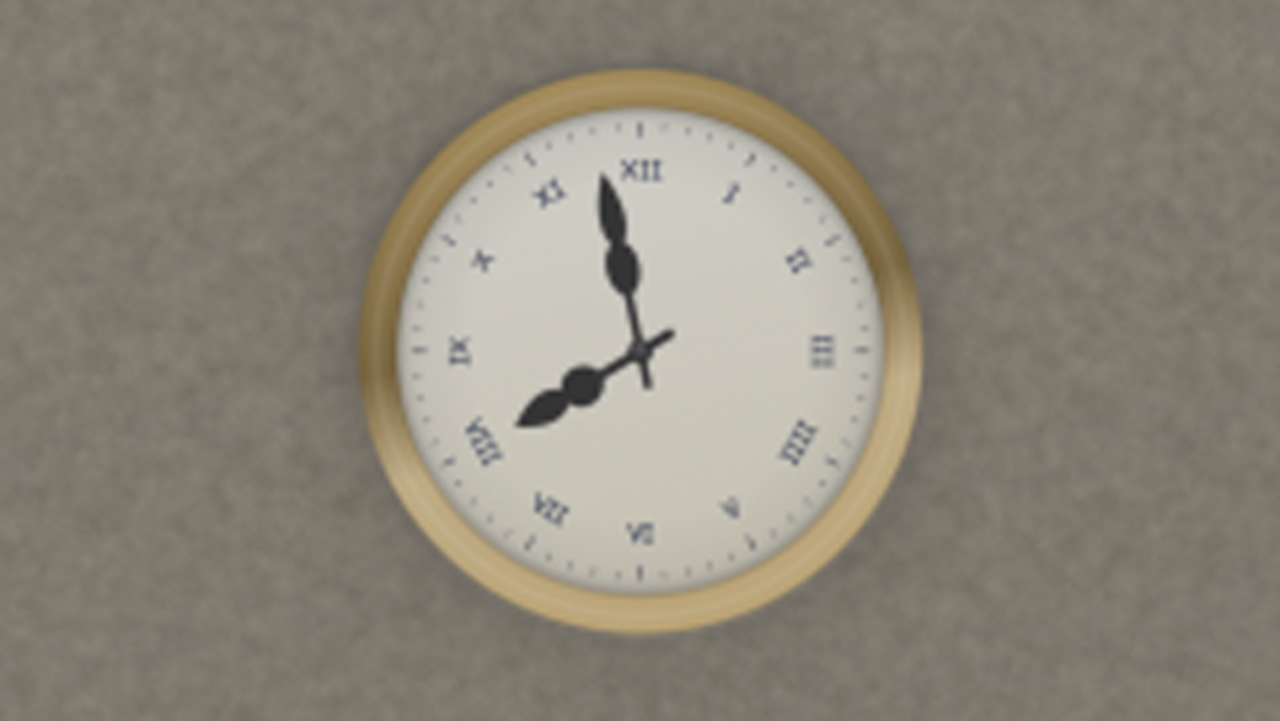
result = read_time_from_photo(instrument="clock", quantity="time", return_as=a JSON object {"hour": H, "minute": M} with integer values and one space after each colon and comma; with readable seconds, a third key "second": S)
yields {"hour": 7, "minute": 58}
